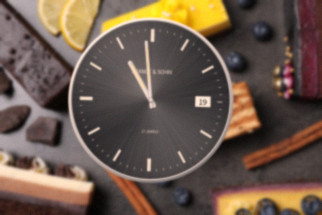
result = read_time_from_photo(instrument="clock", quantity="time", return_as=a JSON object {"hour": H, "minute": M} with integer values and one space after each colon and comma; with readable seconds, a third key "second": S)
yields {"hour": 10, "minute": 59}
